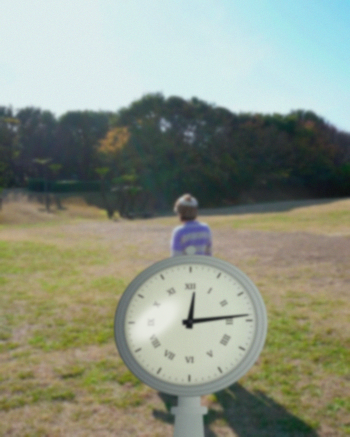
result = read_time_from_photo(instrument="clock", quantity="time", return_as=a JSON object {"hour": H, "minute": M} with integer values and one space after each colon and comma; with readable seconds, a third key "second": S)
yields {"hour": 12, "minute": 14}
